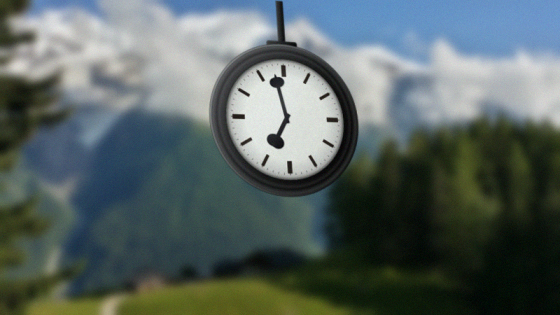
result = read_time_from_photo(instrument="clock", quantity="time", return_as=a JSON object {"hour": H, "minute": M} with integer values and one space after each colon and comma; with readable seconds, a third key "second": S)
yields {"hour": 6, "minute": 58}
